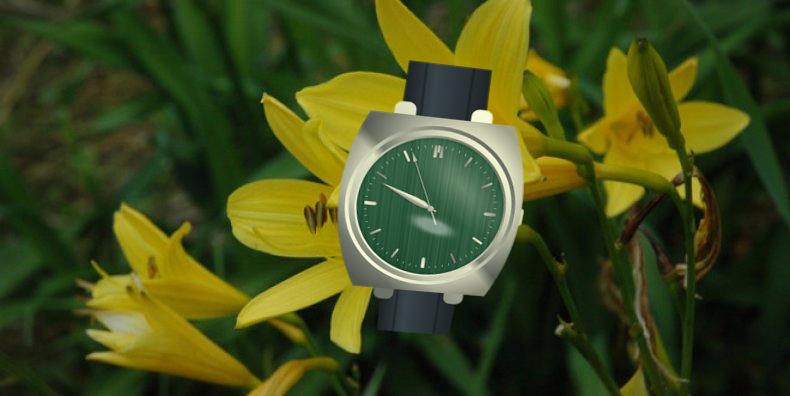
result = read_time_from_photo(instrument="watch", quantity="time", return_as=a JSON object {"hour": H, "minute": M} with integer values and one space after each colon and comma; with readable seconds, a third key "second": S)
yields {"hour": 9, "minute": 48, "second": 56}
